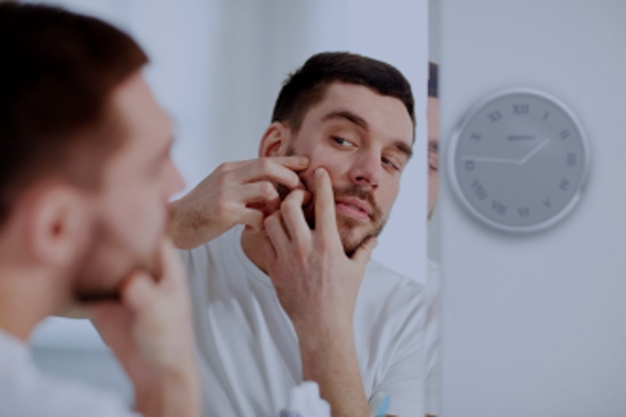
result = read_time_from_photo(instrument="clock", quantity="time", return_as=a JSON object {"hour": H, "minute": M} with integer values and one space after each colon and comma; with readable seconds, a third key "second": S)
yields {"hour": 1, "minute": 46}
